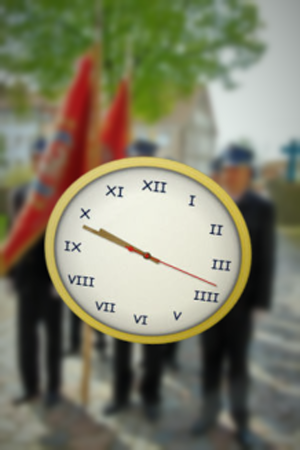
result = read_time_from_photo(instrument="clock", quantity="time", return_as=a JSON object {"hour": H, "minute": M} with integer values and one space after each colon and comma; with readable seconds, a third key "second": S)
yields {"hour": 9, "minute": 48, "second": 18}
